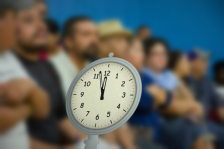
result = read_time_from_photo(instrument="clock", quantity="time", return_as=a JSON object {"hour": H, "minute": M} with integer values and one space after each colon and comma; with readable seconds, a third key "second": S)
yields {"hour": 11, "minute": 57}
